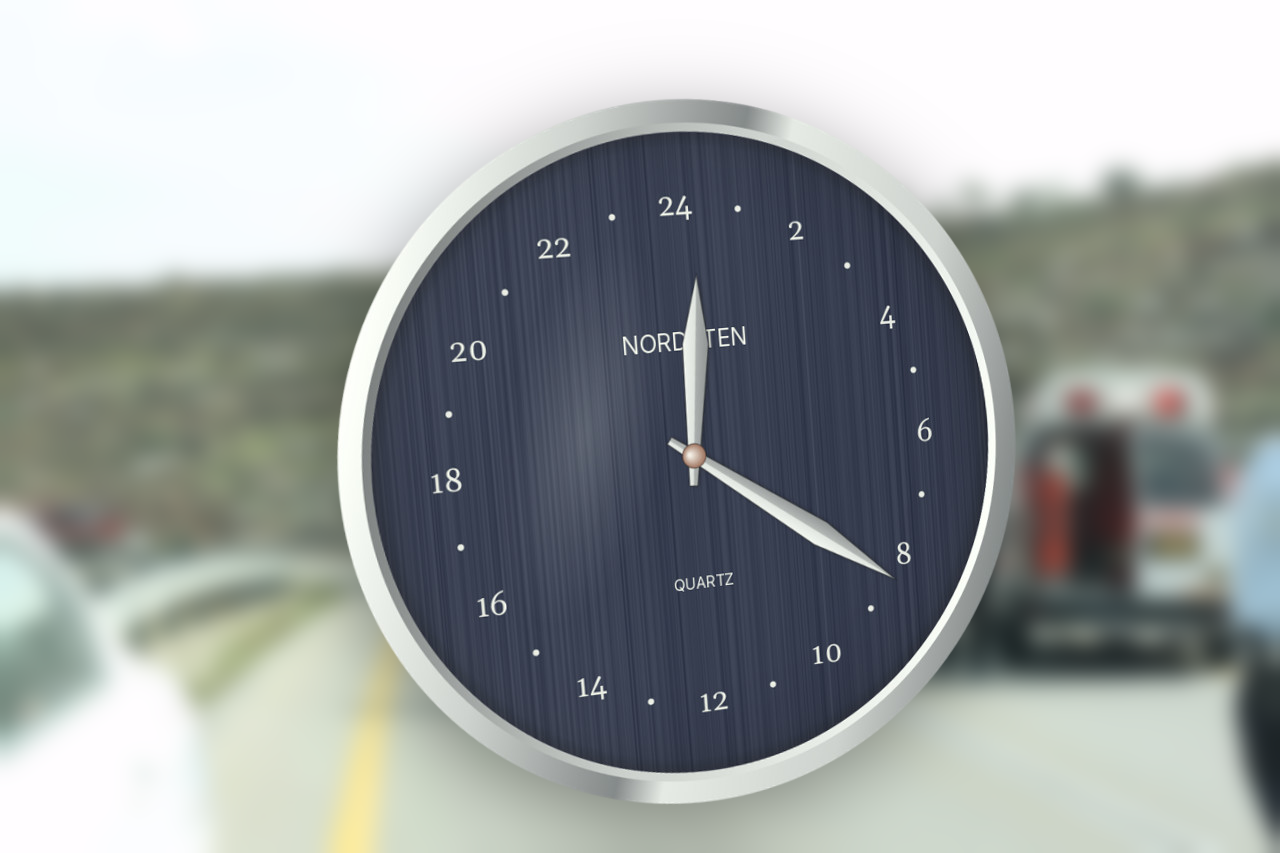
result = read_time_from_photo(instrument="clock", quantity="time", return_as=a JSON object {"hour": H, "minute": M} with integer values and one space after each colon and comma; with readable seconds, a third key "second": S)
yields {"hour": 0, "minute": 21}
